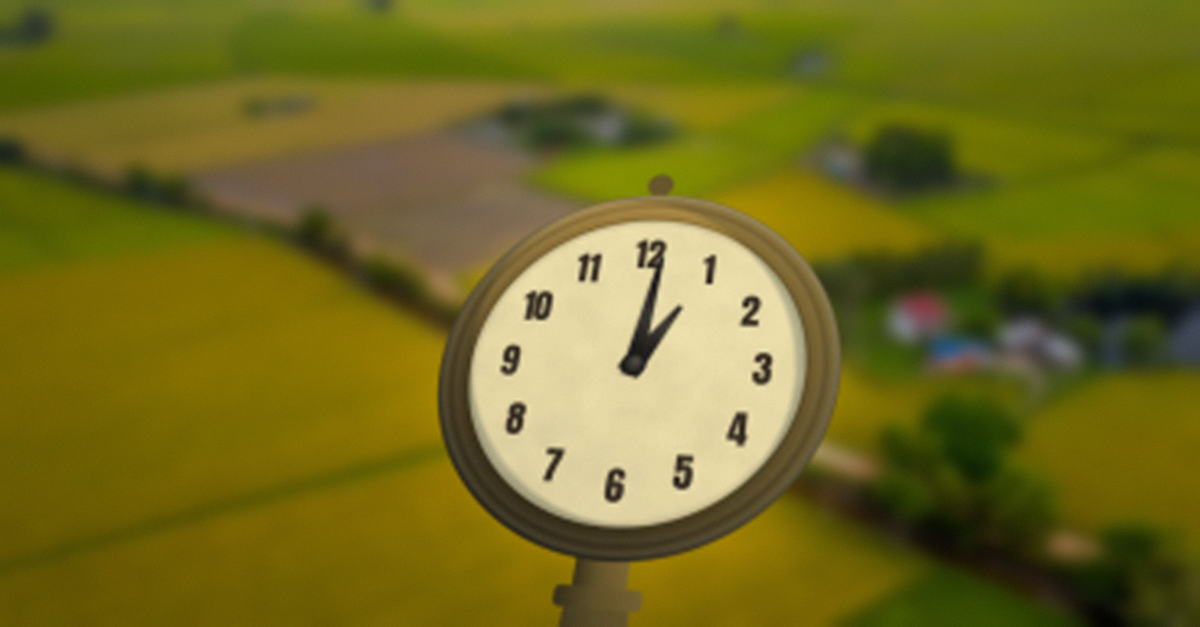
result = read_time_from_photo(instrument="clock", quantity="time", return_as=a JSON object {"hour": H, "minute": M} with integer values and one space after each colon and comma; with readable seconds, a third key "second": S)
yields {"hour": 1, "minute": 1}
